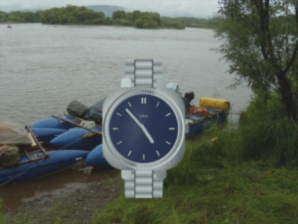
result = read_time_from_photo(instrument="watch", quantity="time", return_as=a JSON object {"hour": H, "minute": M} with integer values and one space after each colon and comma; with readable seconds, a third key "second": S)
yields {"hour": 4, "minute": 53}
